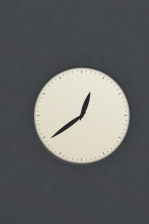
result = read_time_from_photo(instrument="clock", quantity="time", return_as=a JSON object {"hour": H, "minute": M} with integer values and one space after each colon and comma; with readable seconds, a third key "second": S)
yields {"hour": 12, "minute": 39}
